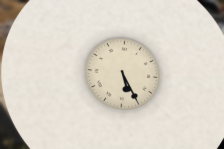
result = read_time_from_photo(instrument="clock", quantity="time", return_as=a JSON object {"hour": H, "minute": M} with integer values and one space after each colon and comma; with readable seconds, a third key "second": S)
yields {"hour": 5, "minute": 25}
